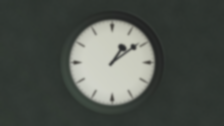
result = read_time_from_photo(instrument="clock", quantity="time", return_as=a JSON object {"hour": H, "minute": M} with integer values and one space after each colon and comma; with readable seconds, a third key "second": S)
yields {"hour": 1, "minute": 9}
